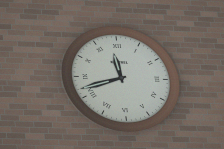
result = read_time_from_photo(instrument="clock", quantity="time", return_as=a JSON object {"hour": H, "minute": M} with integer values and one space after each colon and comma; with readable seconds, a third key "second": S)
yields {"hour": 11, "minute": 42}
